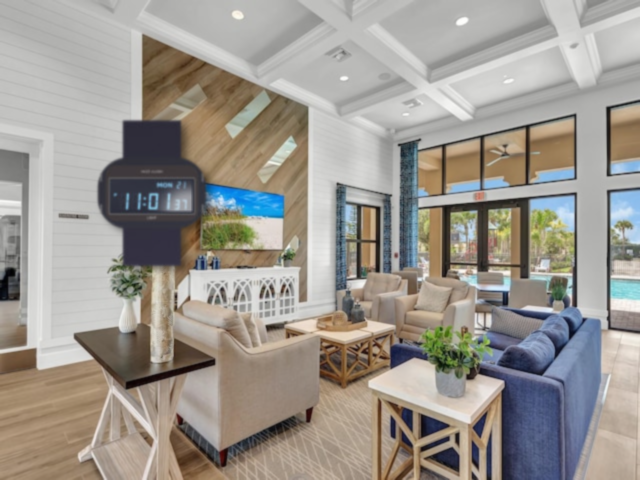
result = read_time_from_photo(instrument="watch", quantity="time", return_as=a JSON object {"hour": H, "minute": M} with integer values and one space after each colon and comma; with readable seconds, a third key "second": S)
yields {"hour": 11, "minute": 1}
